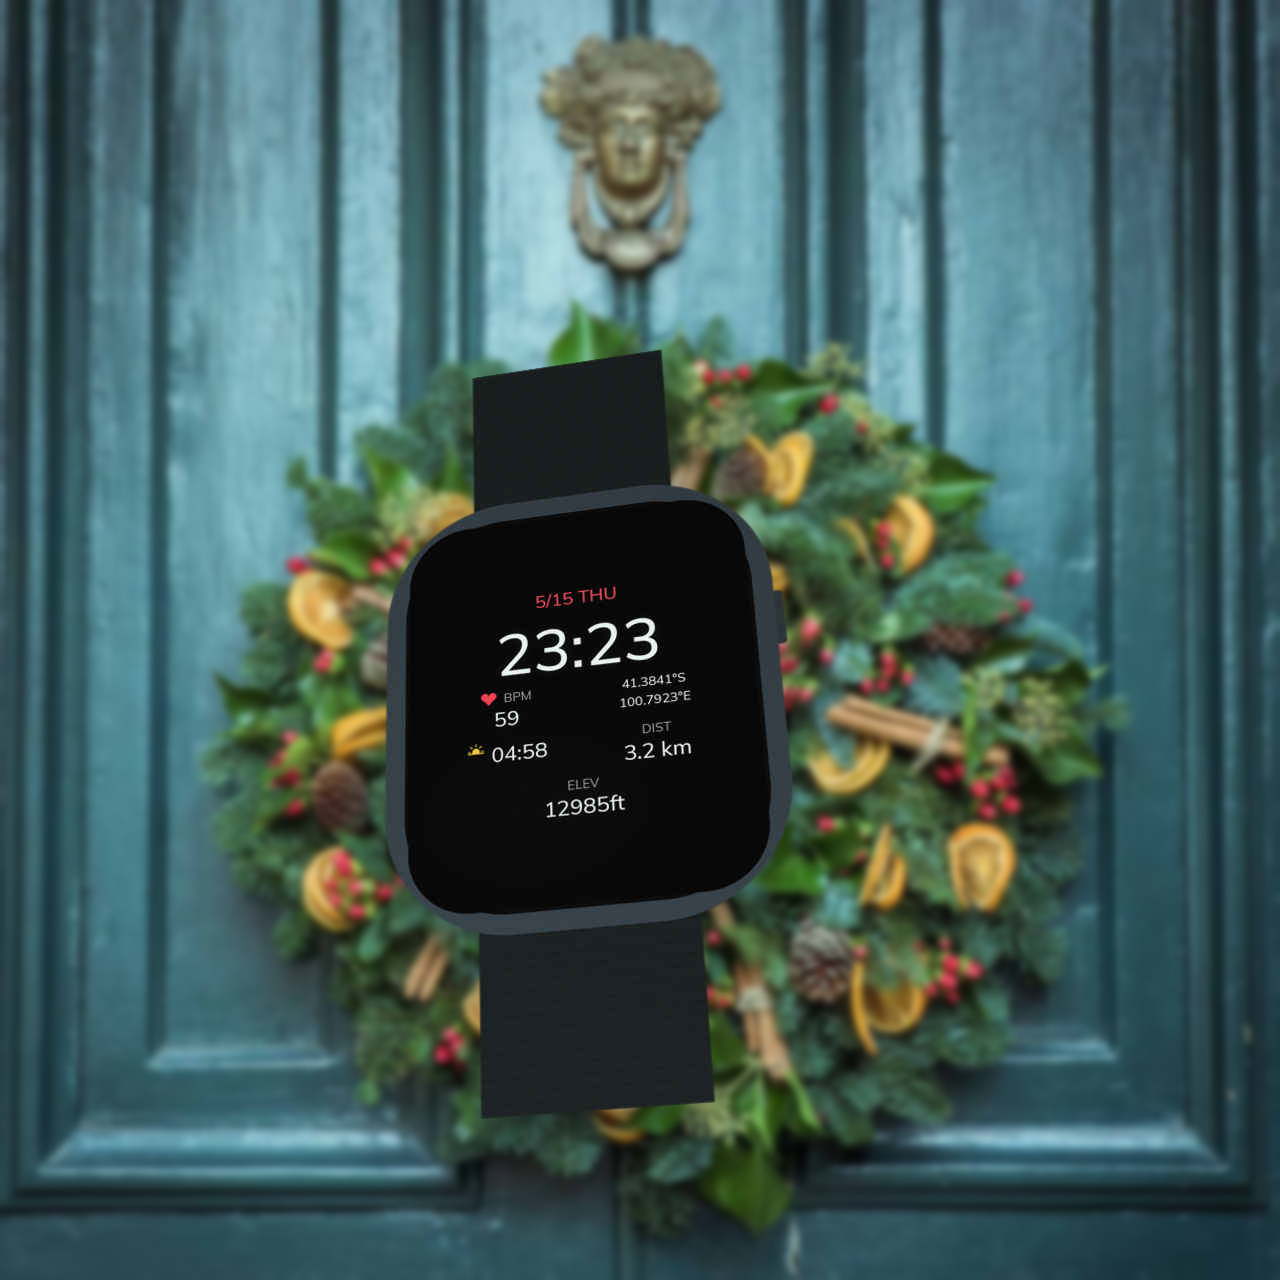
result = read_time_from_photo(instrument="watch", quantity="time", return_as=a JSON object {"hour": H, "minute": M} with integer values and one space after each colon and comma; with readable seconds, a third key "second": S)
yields {"hour": 23, "minute": 23}
